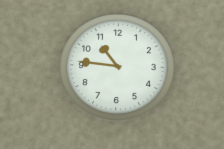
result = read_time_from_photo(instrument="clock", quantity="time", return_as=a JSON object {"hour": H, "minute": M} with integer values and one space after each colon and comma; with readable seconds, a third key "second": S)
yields {"hour": 10, "minute": 46}
